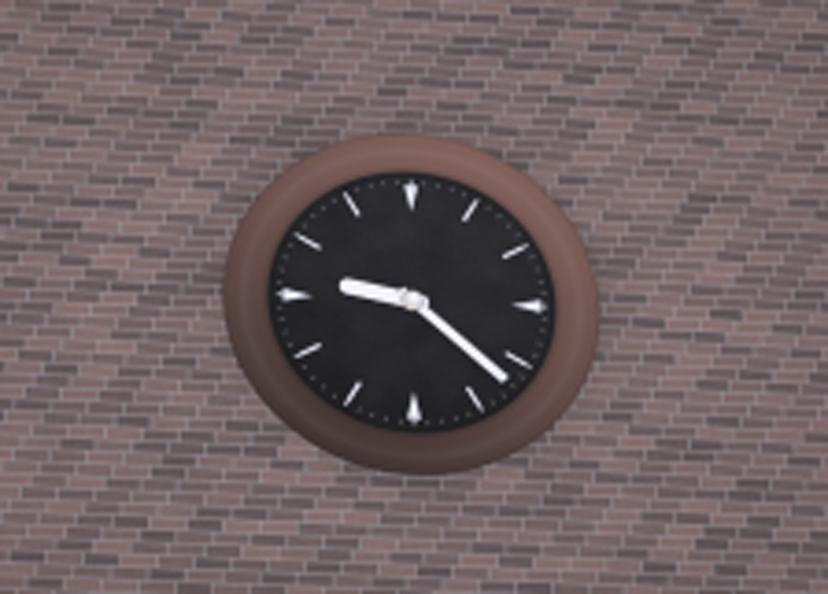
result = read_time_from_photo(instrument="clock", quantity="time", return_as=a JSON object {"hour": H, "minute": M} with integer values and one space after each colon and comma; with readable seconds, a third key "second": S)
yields {"hour": 9, "minute": 22}
